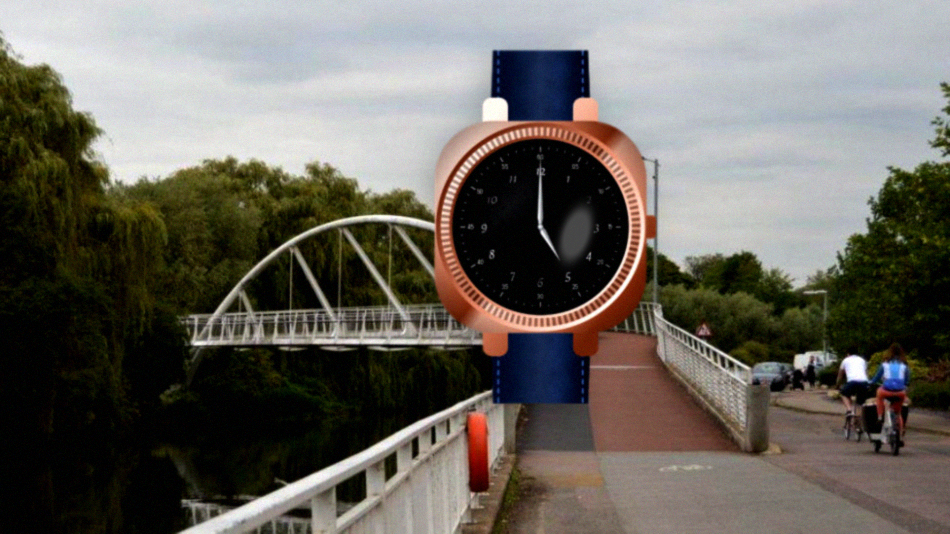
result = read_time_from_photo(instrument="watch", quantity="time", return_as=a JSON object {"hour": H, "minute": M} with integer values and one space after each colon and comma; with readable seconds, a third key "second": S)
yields {"hour": 5, "minute": 0}
